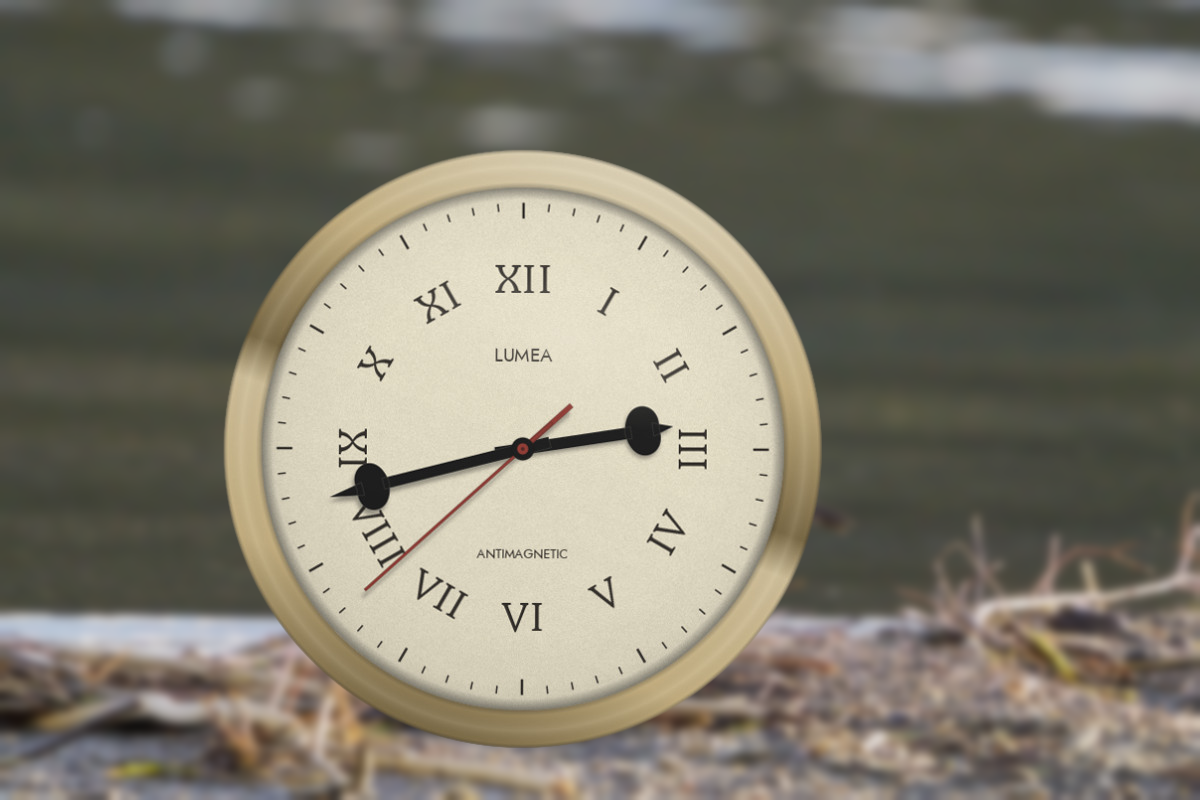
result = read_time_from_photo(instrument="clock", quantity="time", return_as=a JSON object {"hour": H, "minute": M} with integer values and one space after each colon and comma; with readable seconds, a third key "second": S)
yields {"hour": 2, "minute": 42, "second": 38}
